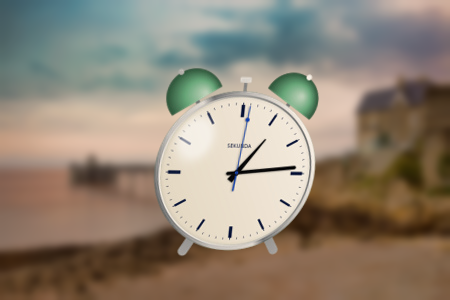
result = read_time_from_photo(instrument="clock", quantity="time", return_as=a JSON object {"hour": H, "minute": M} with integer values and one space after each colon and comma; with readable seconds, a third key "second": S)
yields {"hour": 1, "minute": 14, "second": 1}
